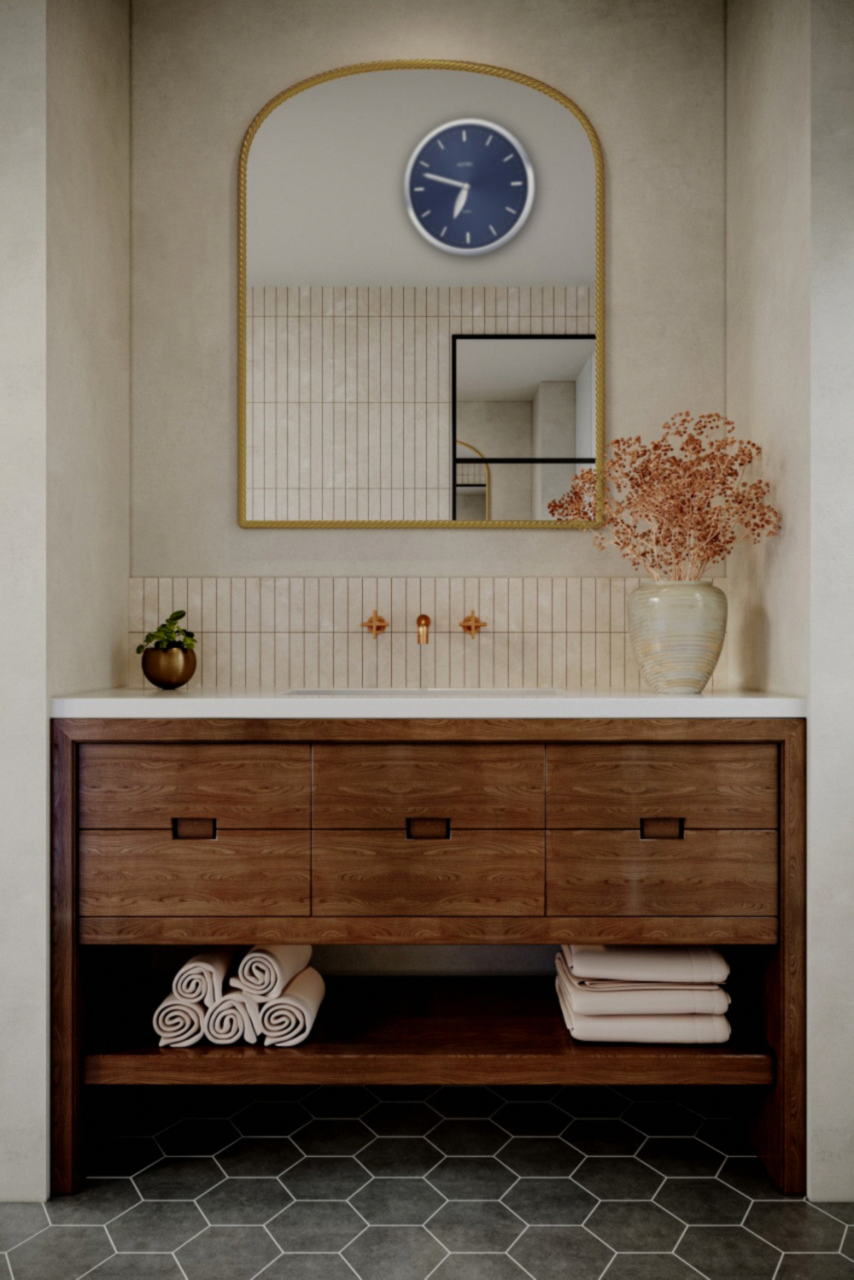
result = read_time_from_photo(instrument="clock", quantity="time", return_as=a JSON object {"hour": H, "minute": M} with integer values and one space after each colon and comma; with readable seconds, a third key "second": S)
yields {"hour": 6, "minute": 48}
